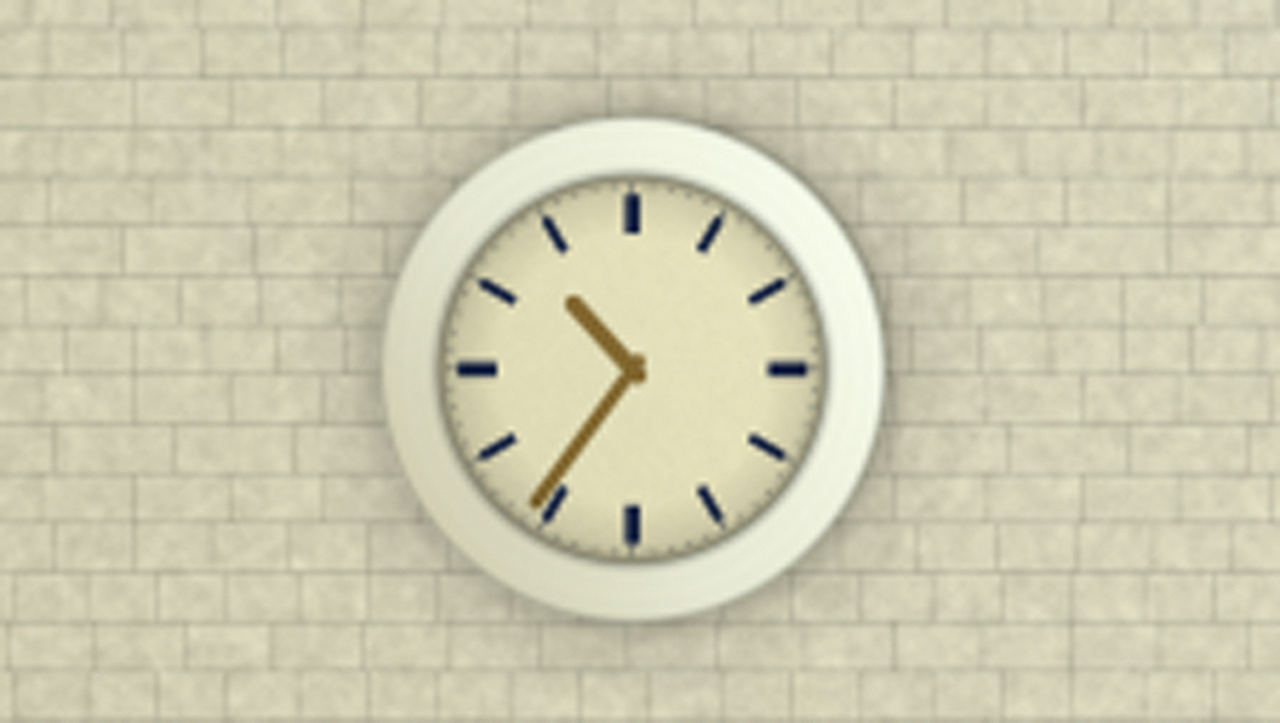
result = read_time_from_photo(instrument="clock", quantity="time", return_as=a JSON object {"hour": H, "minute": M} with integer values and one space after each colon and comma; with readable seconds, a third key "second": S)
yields {"hour": 10, "minute": 36}
